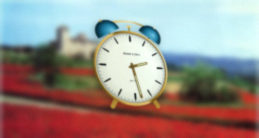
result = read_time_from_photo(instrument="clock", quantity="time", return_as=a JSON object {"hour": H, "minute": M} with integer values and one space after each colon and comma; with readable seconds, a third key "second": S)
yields {"hour": 2, "minute": 28}
